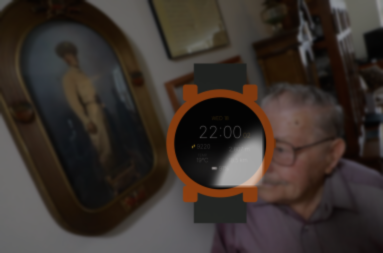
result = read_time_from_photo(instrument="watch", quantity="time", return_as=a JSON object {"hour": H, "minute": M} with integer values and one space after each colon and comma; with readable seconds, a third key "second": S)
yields {"hour": 22, "minute": 0}
